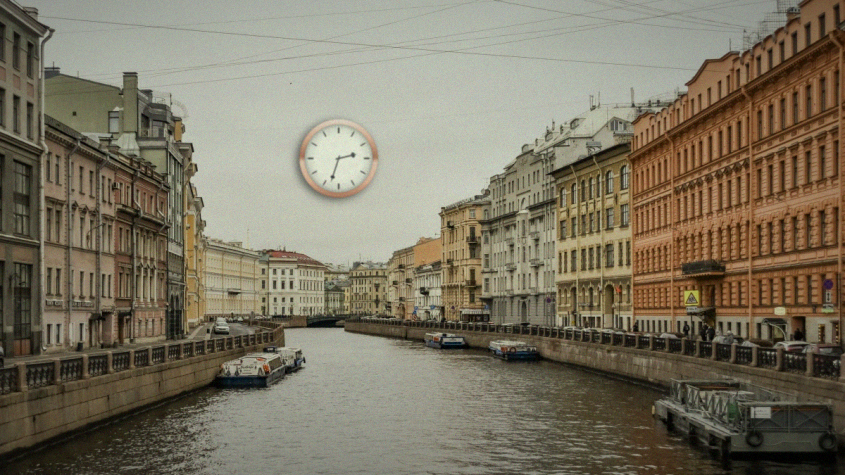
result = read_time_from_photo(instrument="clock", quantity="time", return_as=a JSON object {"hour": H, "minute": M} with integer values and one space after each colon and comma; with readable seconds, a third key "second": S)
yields {"hour": 2, "minute": 33}
